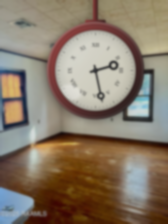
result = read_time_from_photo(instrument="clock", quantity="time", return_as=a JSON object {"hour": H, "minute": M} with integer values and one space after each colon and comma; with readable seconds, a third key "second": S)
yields {"hour": 2, "minute": 28}
